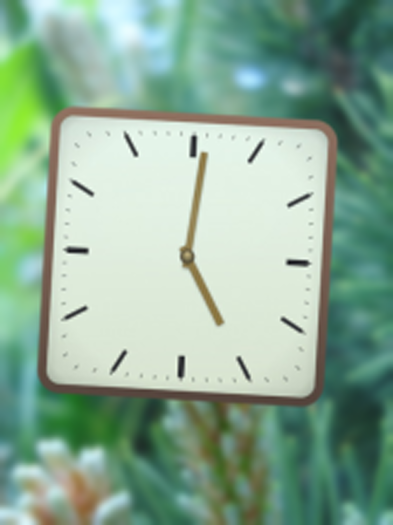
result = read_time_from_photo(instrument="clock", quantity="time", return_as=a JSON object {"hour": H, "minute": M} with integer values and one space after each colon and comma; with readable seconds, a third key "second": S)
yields {"hour": 5, "minute": 1}
